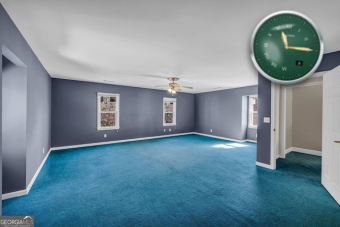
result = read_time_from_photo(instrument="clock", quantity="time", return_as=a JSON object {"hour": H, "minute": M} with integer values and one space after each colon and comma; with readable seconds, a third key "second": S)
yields {"hour": 11, "minute": 15}
